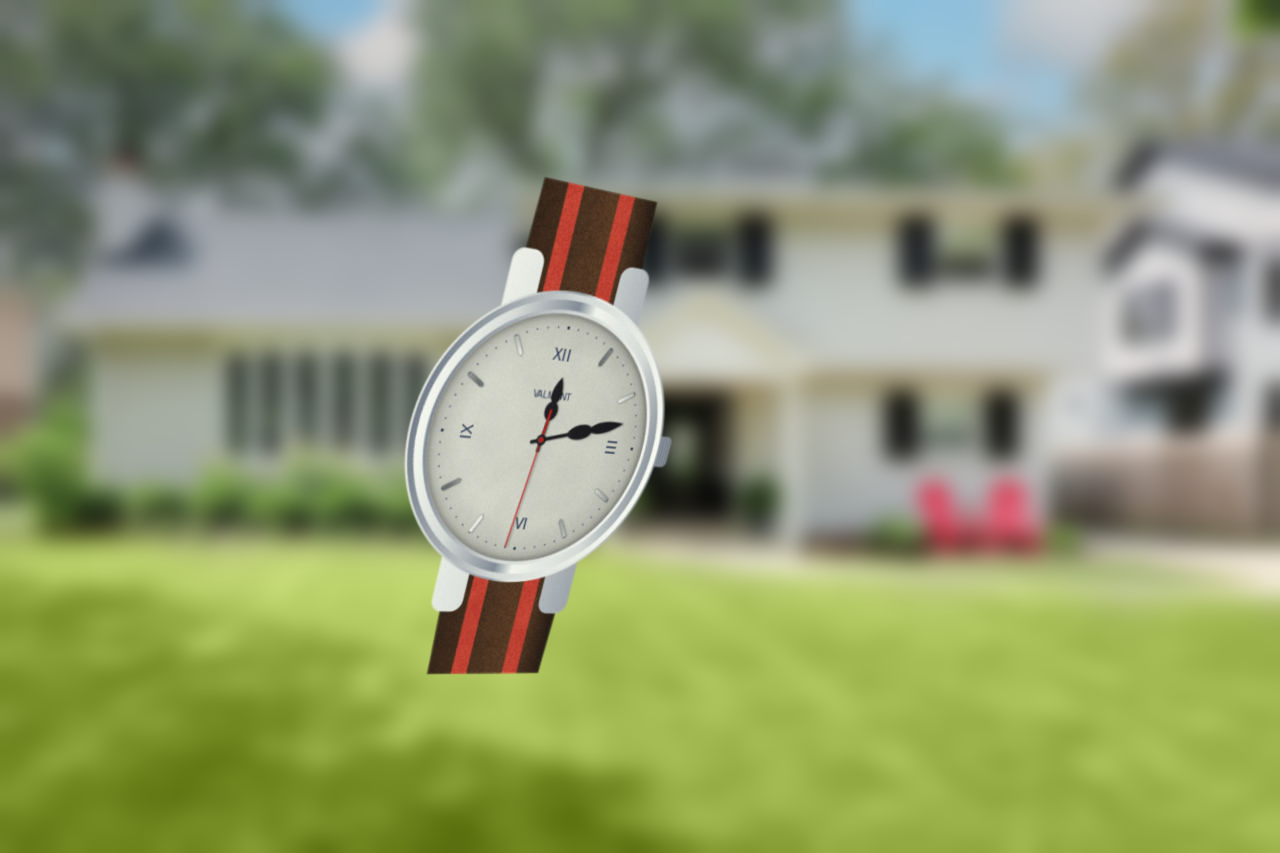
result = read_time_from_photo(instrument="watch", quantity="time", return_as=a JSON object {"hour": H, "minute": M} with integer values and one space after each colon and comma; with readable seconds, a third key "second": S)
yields {"hour": 12, "minute": 12, "second": 31}
